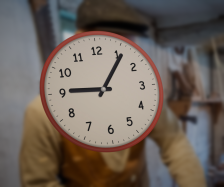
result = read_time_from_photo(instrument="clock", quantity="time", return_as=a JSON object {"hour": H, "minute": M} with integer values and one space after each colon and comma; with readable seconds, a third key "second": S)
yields {"hour": 9, "minute": 6}
